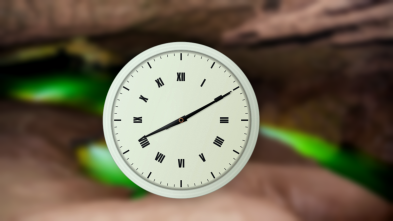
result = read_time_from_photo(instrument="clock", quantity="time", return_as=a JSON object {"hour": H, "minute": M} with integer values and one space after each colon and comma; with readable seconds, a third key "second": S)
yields {"hour": 8, "minute": 10, "second": 10}
